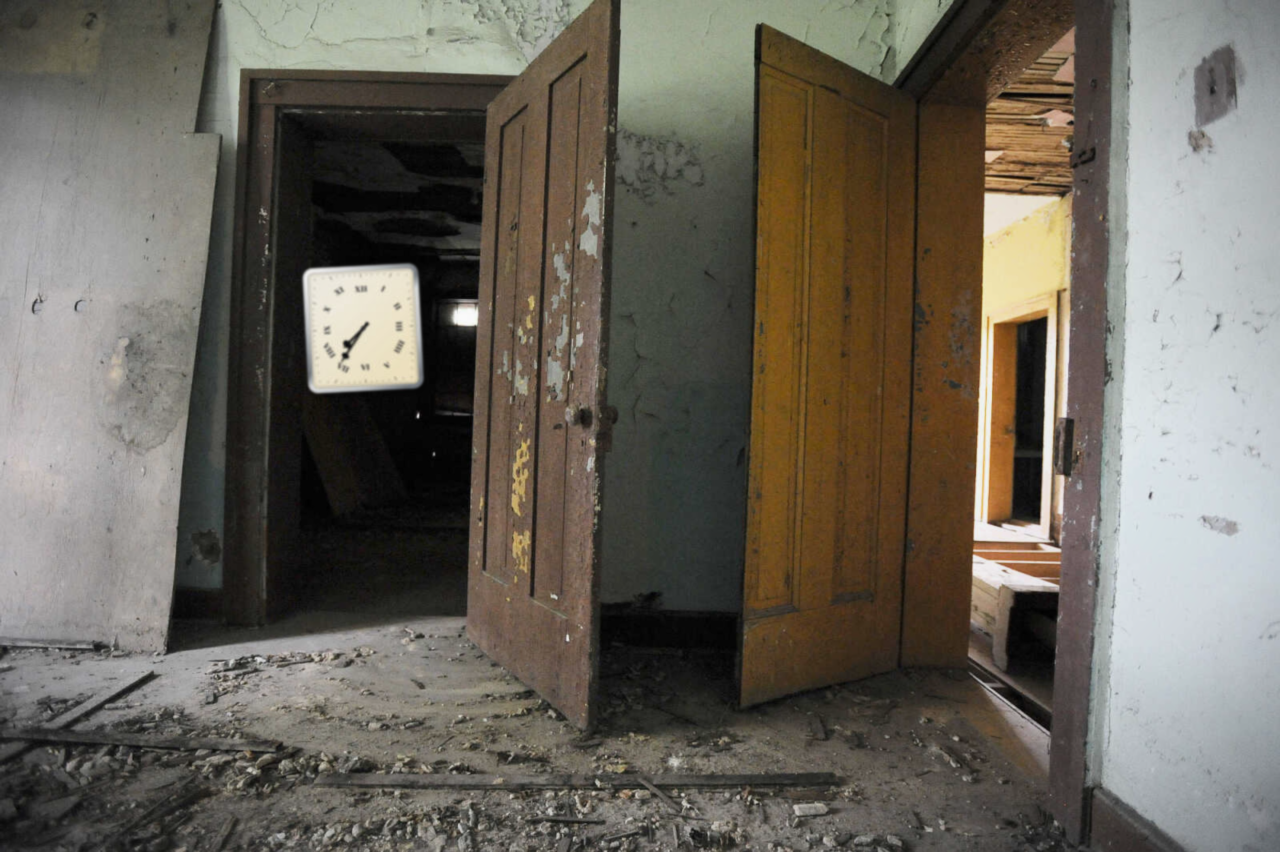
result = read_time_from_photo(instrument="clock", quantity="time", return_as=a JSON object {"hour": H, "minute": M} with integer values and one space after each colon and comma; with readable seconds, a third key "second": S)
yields {"hour": 7, "minute": 36}
